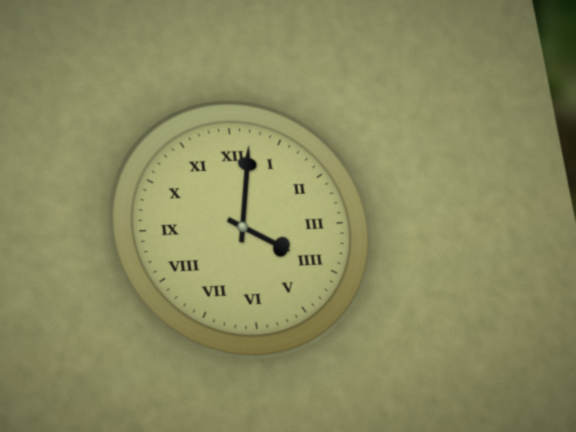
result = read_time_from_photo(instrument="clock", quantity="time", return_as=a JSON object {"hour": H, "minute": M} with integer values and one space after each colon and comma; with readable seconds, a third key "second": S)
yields {"hour": 4, "minute": 2}
